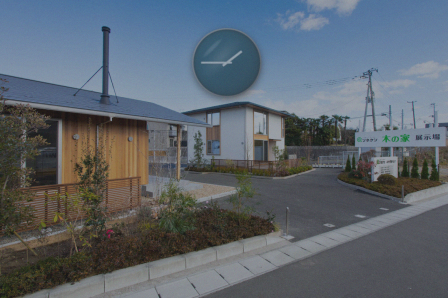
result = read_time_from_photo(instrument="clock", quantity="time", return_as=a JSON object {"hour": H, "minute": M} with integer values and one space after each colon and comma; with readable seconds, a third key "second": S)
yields {"hour": 1, "minute": 45}
